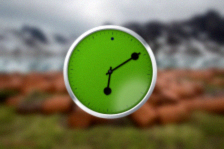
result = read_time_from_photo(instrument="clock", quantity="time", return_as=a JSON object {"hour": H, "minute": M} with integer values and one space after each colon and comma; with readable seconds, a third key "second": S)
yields {"hour": 6, "minute": 9}
